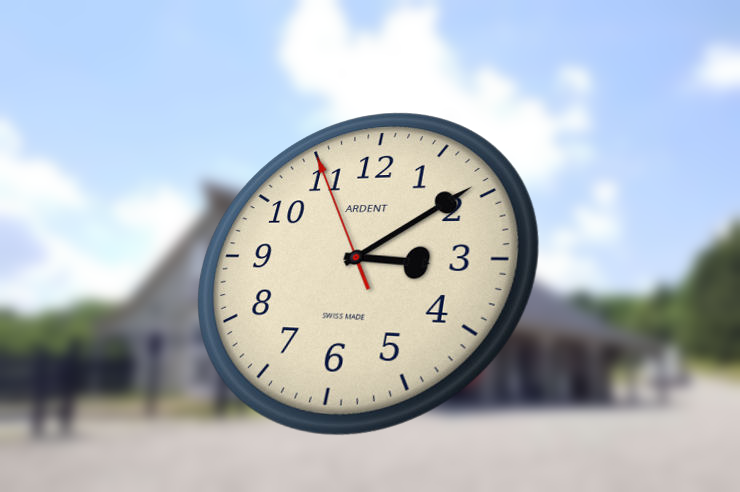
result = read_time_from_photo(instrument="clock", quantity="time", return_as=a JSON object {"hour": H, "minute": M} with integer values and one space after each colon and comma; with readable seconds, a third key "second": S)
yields {"hour": 3, "minute": 8, "second": 55}
